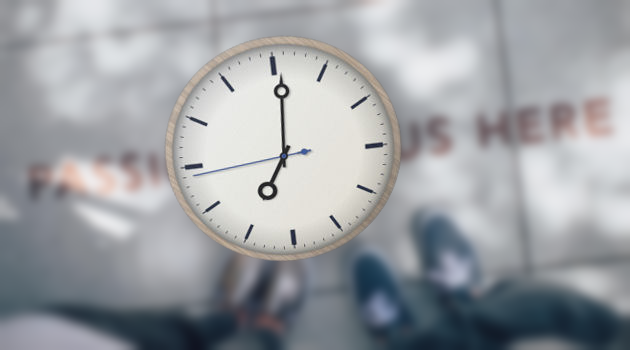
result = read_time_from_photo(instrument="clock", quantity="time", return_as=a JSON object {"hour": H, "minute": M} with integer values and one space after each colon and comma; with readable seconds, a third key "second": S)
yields {"hour": 7, "minute": 0, "second": 44}
